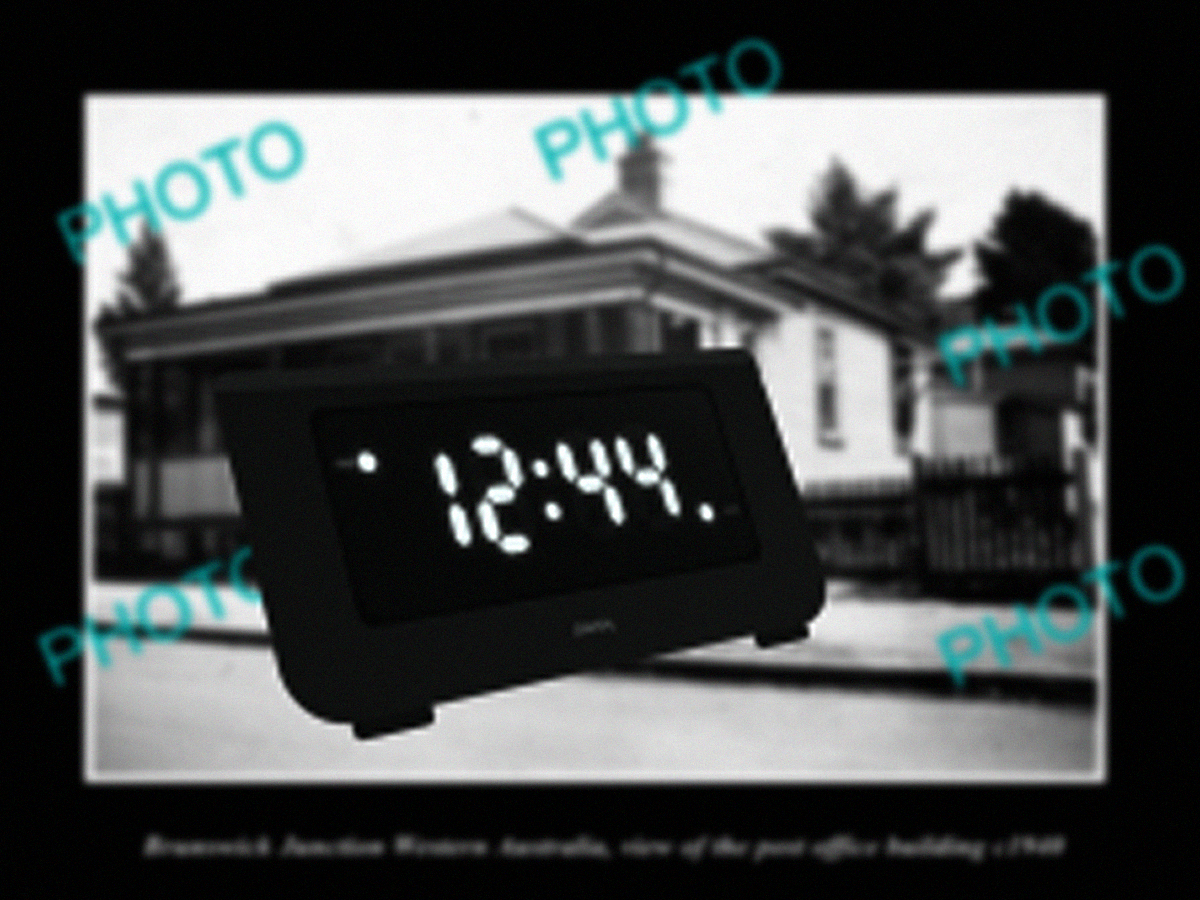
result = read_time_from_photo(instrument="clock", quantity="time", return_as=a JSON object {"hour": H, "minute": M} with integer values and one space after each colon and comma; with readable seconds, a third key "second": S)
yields {"hour": 12, "minute": 44}
